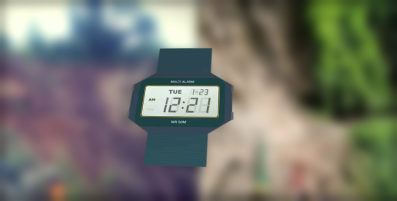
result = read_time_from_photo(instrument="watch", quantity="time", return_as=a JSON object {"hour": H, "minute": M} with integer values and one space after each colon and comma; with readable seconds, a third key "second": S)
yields {"hour": 12, "minute": 21}
